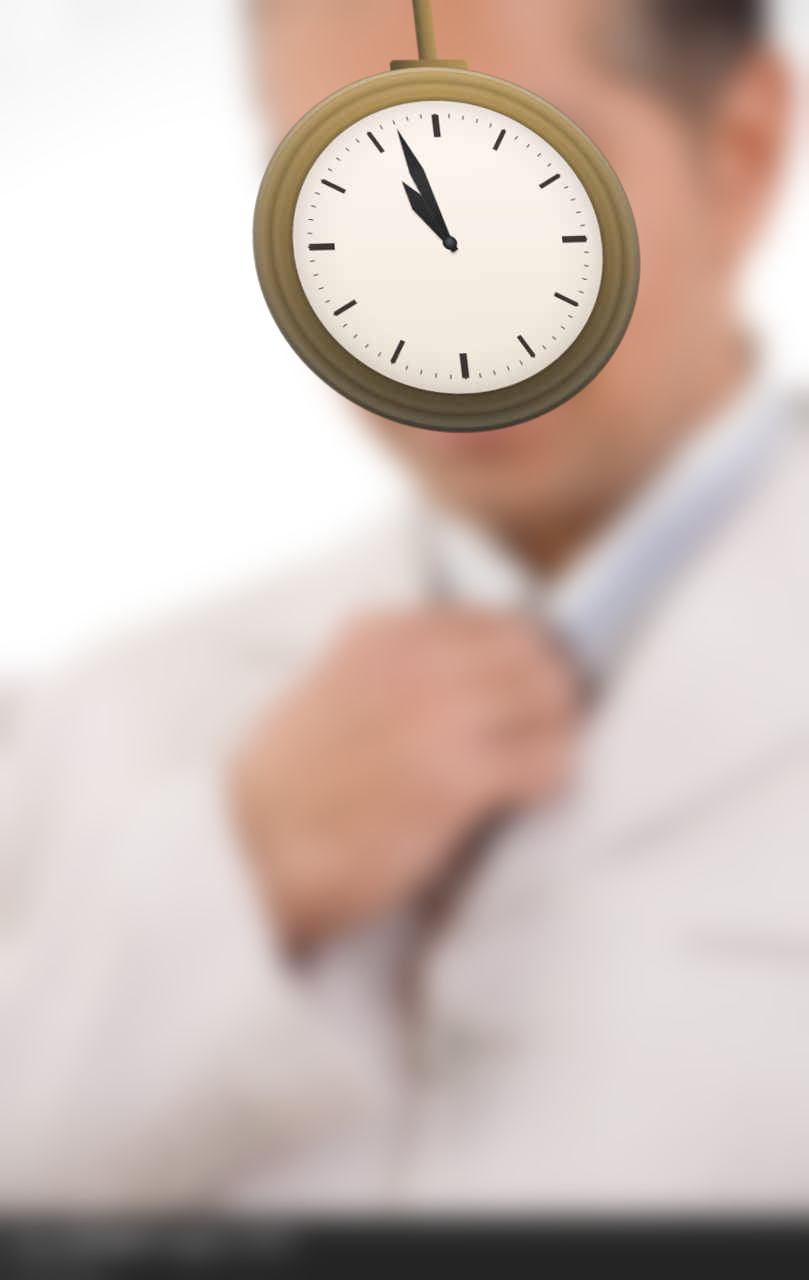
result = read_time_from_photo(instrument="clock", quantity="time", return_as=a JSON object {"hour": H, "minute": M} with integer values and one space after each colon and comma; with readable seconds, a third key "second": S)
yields {"hour": 10, "minute": 57}
